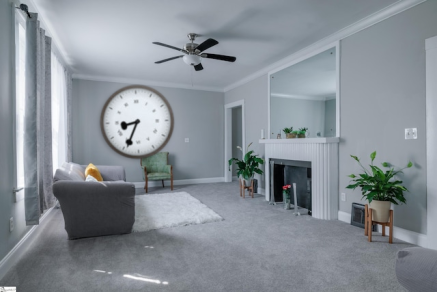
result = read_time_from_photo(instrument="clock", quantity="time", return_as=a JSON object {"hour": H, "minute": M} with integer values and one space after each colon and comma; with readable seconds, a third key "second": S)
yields {"hour": 8, "minute": 34}
